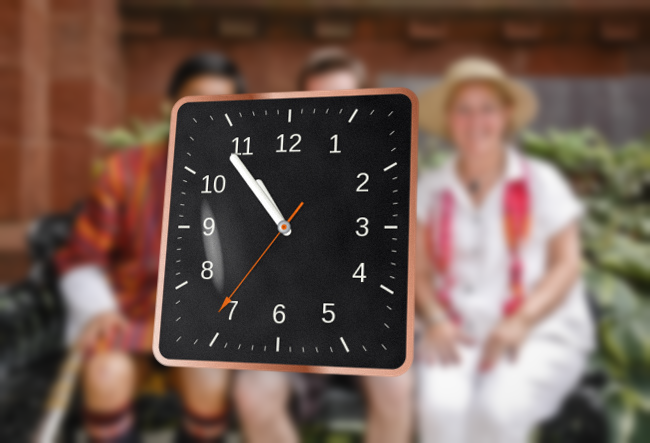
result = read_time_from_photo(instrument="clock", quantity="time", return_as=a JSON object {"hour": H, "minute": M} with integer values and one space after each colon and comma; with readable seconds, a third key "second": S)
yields {"hour": 10, "minute": 53, "second": 36}
